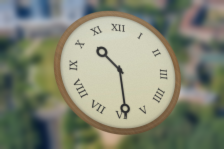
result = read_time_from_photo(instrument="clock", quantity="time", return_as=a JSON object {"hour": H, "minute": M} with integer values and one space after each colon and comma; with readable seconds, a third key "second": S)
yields {"hour": 10, "minute": 29}
